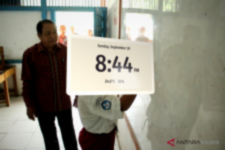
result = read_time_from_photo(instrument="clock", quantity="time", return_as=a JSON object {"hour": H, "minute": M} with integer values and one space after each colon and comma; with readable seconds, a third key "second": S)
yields {"hour": 8, "minute": 44}
